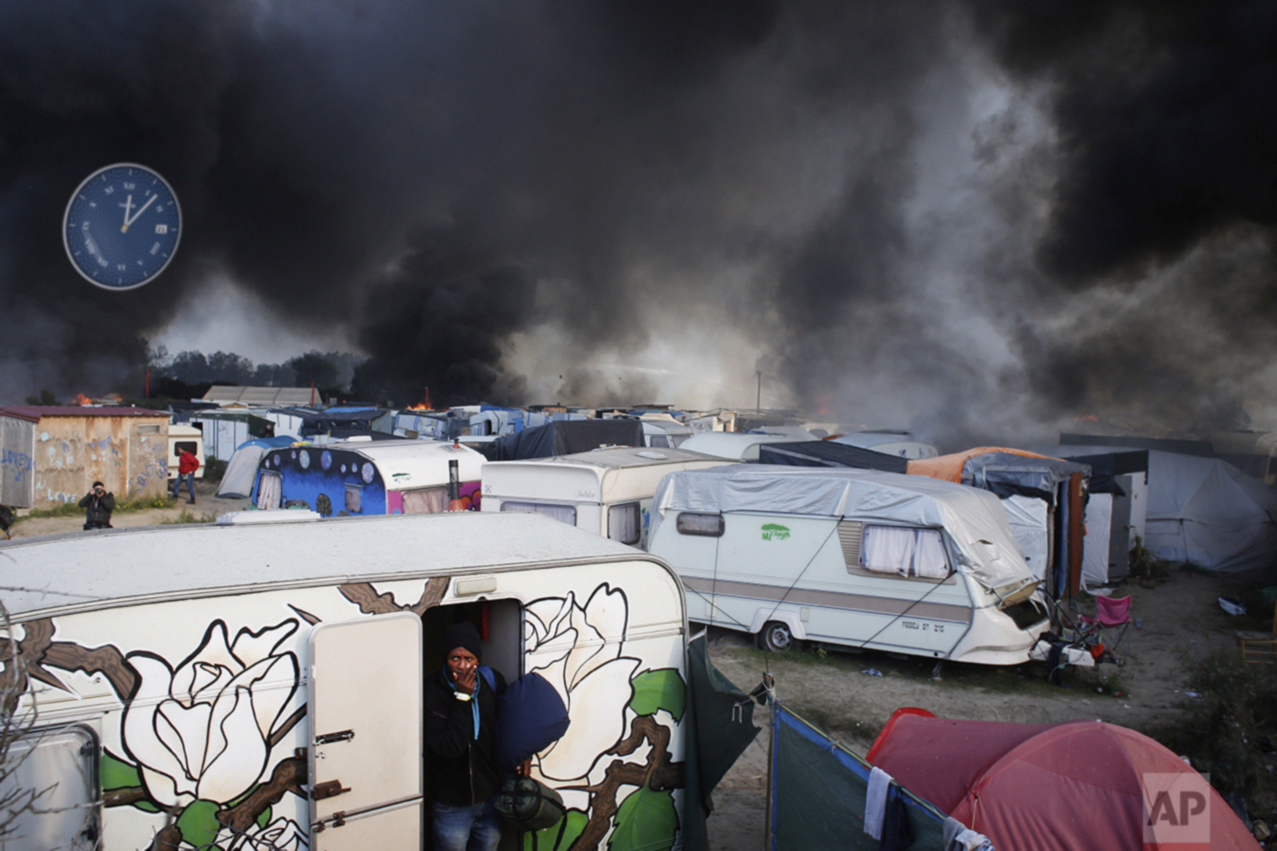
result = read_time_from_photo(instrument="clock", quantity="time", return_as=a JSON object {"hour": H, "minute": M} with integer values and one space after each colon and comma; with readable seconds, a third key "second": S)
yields {"hour": 12, "minute": 7}
